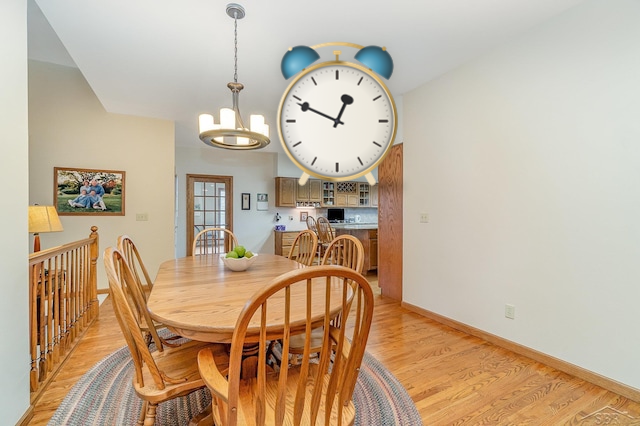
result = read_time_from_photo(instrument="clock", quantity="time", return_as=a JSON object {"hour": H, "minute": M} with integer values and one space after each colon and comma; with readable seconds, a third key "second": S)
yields {"hour": 12, "minute": 49}
